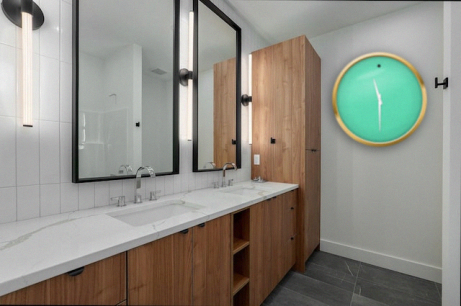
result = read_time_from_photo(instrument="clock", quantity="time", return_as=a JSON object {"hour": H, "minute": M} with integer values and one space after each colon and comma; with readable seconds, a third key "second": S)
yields {"hour": 11, "minute": 30}
